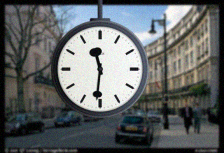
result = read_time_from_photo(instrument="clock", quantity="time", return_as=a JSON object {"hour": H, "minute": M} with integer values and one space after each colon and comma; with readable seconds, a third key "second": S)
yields {"hour": 11, "minute": 31}
